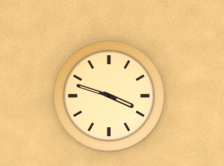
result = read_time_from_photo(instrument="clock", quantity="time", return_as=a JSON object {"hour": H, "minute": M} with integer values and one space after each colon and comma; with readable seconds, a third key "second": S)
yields {"hour": 3, "minute": 48}
